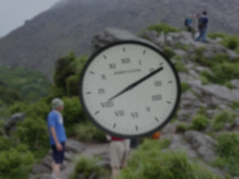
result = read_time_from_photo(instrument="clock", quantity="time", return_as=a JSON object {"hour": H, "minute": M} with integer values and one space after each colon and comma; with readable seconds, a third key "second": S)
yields {"hour": 8, "minute": 11}
